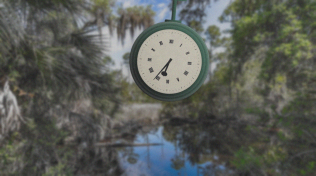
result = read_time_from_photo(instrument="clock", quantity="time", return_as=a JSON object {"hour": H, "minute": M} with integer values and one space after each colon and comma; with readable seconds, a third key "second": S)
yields {"hour": 6, "minute": 36}
